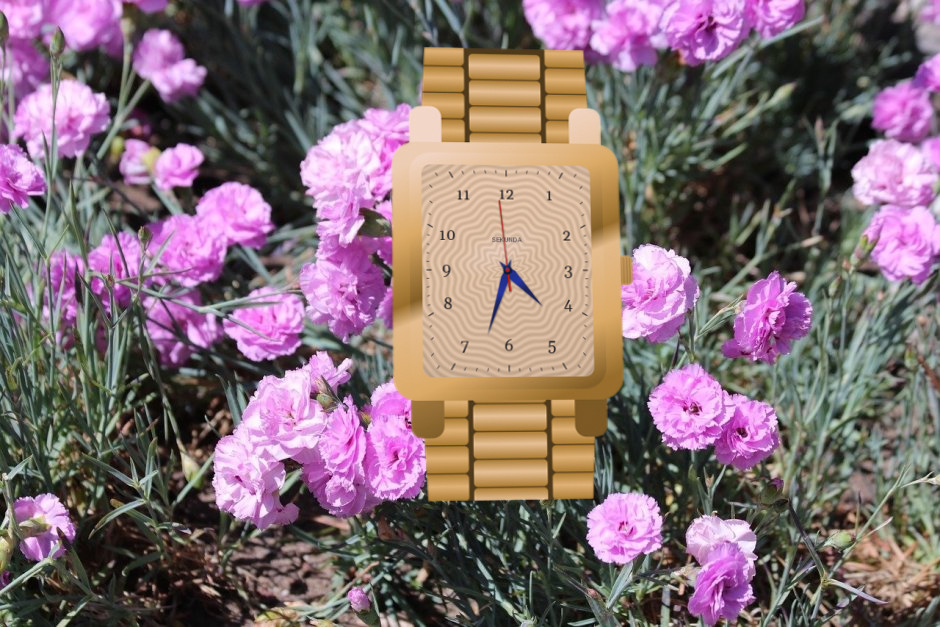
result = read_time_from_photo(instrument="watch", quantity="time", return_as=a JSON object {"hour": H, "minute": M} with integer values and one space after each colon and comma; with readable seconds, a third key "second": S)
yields {"hour": 4, "minute": 32, "second": 59}
